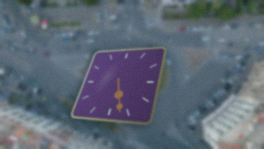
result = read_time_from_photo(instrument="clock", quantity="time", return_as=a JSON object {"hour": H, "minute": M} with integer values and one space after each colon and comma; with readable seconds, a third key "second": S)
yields {"hour": 5, "minute": 27}
